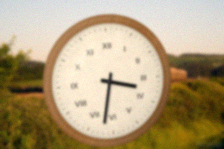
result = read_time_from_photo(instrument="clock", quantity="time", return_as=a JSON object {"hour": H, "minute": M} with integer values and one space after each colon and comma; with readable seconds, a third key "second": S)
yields {"hour": 3, "minute": 32}
